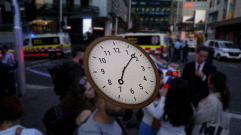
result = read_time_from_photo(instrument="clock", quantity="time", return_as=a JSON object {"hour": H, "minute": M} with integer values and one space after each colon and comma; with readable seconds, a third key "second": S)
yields {"hour": 7, "minute": 8}
